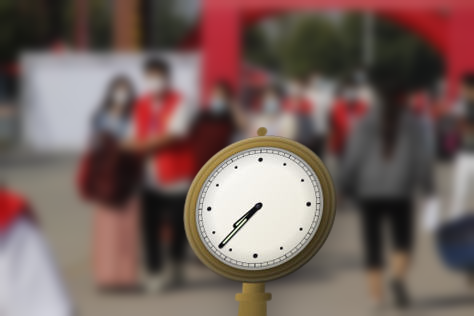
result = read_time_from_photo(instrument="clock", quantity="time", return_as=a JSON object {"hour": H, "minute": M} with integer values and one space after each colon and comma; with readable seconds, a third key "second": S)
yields {"hour": 7, "minute": 37}
